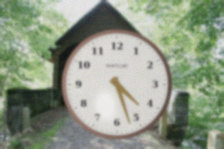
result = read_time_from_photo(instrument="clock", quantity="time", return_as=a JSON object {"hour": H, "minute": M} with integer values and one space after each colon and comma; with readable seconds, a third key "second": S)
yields {"hour": 4, "minute": 27}
